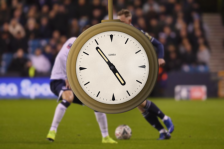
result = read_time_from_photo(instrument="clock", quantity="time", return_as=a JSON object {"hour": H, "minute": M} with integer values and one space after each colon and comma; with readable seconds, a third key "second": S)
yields {"hour": 4, "minute": 54}
